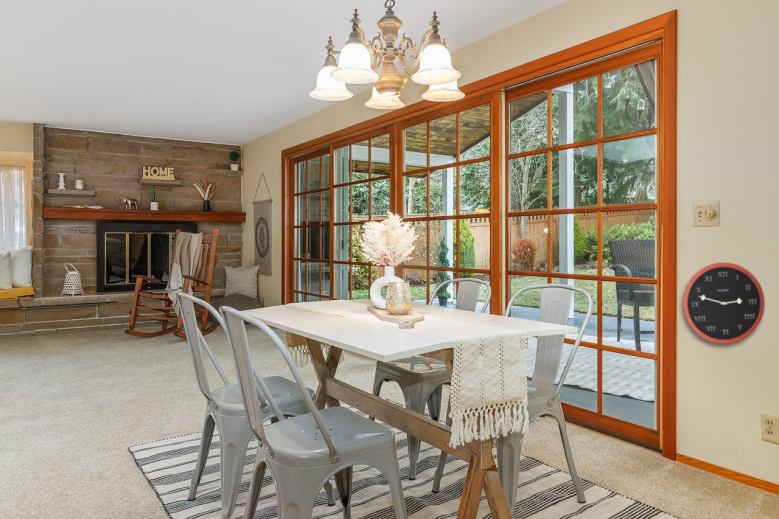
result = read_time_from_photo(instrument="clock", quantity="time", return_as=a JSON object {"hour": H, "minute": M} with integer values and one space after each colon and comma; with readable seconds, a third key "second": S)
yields {"hour": 2, "minute": 48}
